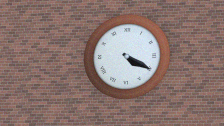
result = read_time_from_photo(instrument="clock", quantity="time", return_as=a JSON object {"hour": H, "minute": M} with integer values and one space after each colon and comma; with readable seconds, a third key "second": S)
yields {"hour": 4, "minute": 20}
